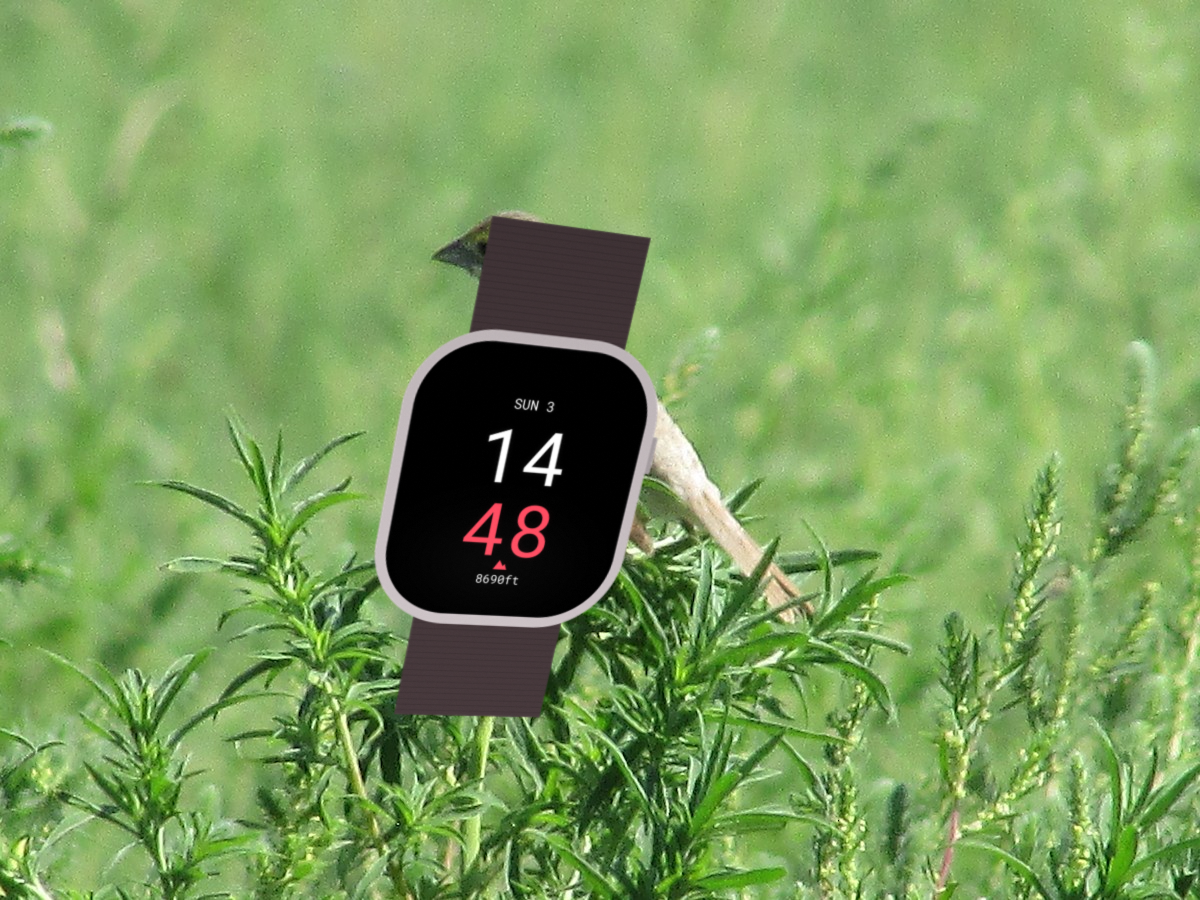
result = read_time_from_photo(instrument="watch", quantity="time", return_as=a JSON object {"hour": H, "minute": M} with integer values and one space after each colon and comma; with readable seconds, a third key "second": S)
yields {"hour": 14, "minute": 48}
